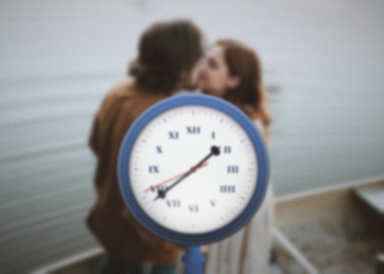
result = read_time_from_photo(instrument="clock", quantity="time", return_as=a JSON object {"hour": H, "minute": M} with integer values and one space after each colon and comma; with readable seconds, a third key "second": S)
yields {"hour": 1, "minute": 38, "second": 41}
